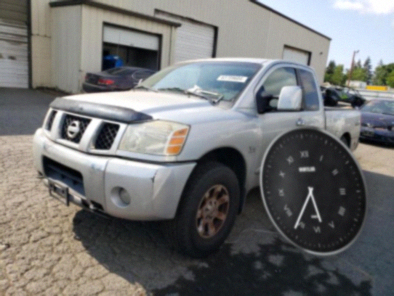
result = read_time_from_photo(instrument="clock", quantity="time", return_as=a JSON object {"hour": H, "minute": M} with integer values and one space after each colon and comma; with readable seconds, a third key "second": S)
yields {"hour": 5, "minute": 36}
